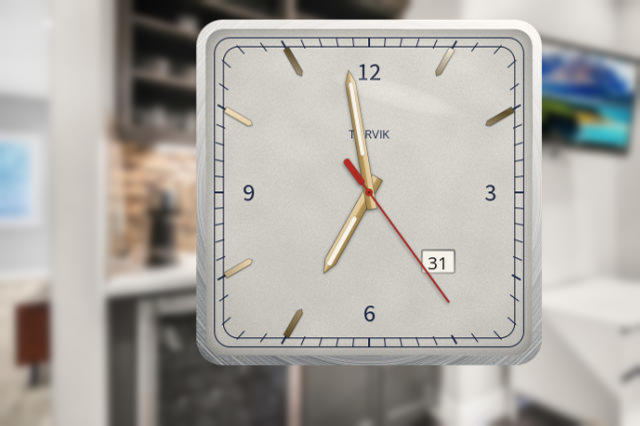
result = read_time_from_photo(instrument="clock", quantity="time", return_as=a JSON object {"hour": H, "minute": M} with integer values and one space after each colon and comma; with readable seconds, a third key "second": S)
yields {"hour": 6, "minute": 58, "second": 24}
